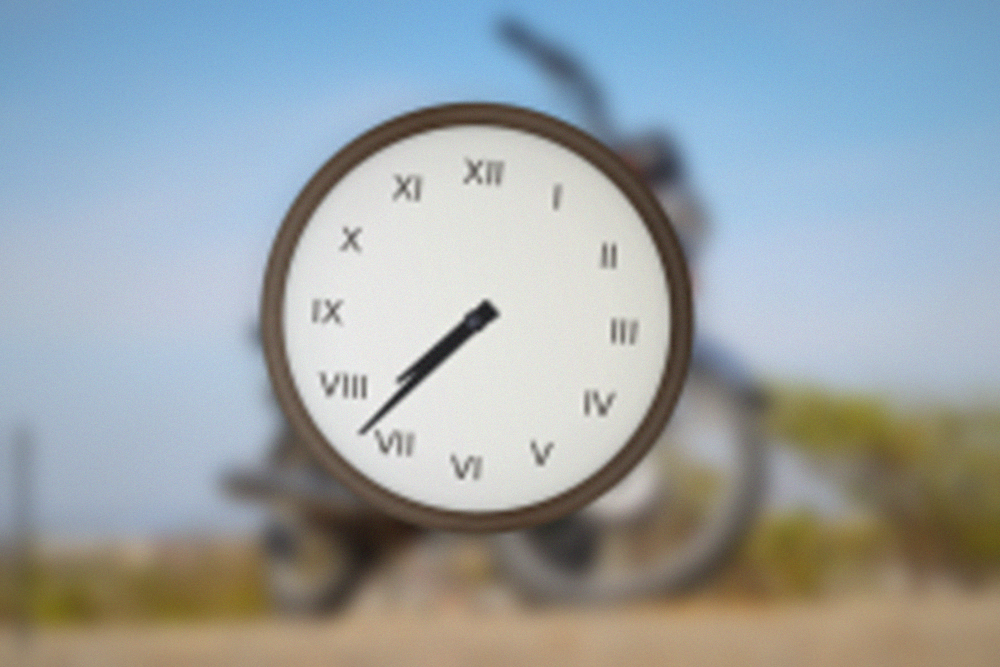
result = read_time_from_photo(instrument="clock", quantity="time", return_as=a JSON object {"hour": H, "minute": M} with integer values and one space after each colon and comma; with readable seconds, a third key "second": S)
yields {"hour": 7, "minute": 37}
